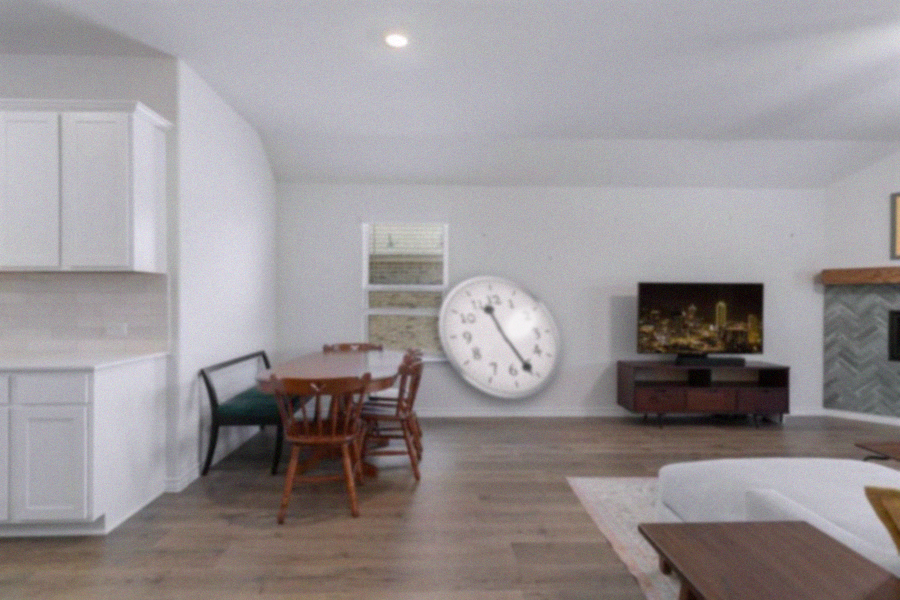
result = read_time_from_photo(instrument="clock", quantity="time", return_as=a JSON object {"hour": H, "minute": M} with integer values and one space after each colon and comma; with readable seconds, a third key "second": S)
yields {"hour": 11, "minute": 26}
